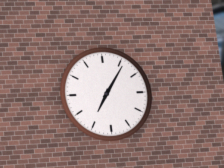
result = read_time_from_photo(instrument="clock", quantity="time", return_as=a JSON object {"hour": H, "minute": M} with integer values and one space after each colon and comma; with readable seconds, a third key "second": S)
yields {"hour": 7, "minute": 6}
